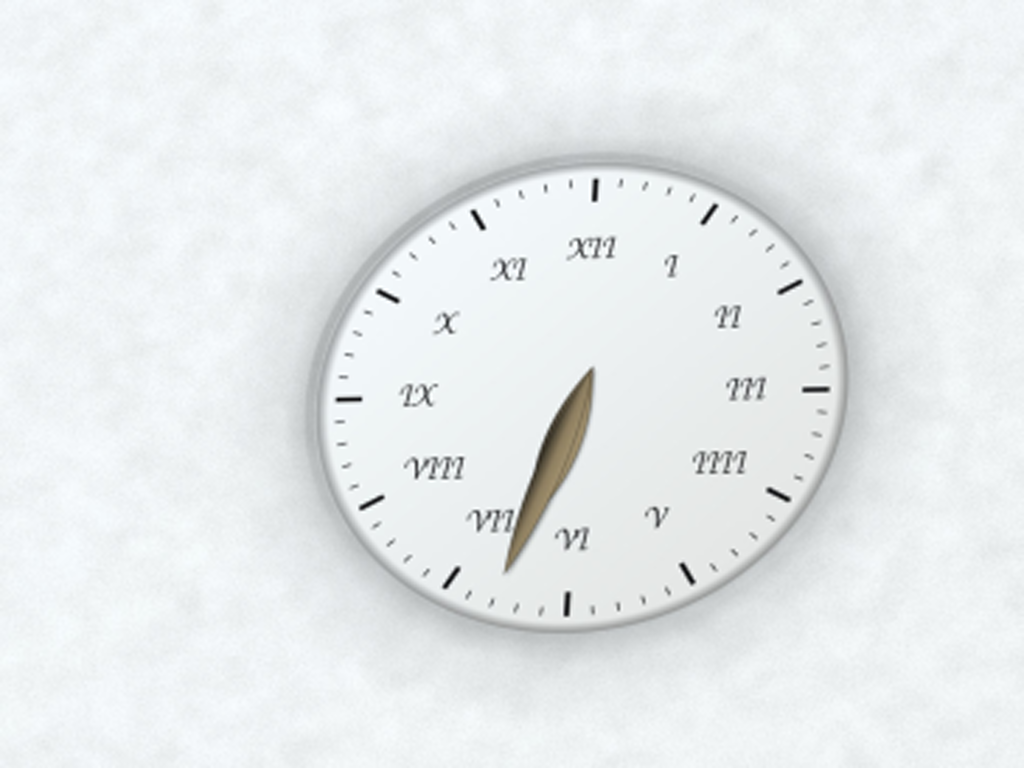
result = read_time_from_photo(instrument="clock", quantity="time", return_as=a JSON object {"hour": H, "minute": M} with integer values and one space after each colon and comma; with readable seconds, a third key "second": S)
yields {"hour": 6, "minute": 33}
